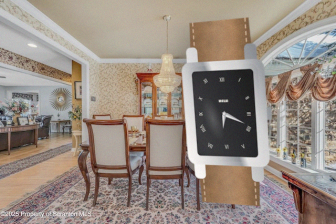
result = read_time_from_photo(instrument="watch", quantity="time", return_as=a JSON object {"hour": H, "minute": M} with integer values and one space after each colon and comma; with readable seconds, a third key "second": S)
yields {"hour": 6, "minute": 19}
